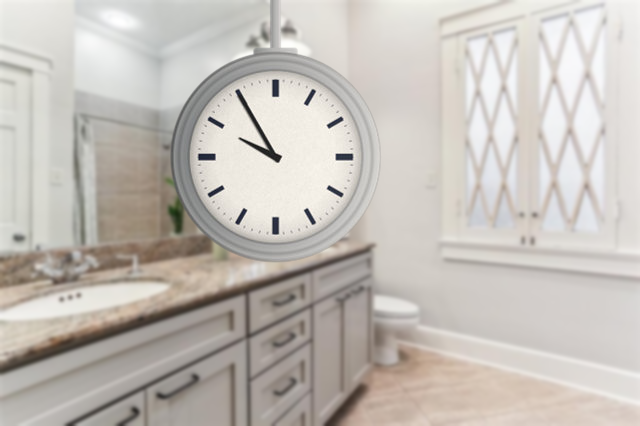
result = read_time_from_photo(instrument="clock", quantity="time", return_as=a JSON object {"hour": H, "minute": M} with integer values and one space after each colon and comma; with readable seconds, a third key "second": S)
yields {"hour": 9, "minute": 55}
